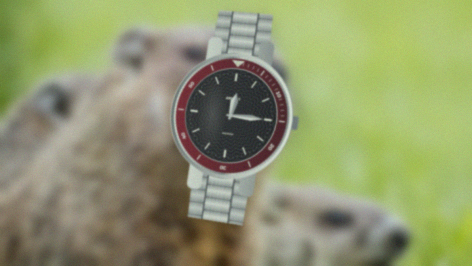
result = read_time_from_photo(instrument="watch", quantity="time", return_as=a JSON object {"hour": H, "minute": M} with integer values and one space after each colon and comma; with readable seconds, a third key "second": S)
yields {"hour": 12, "minute": 15}
